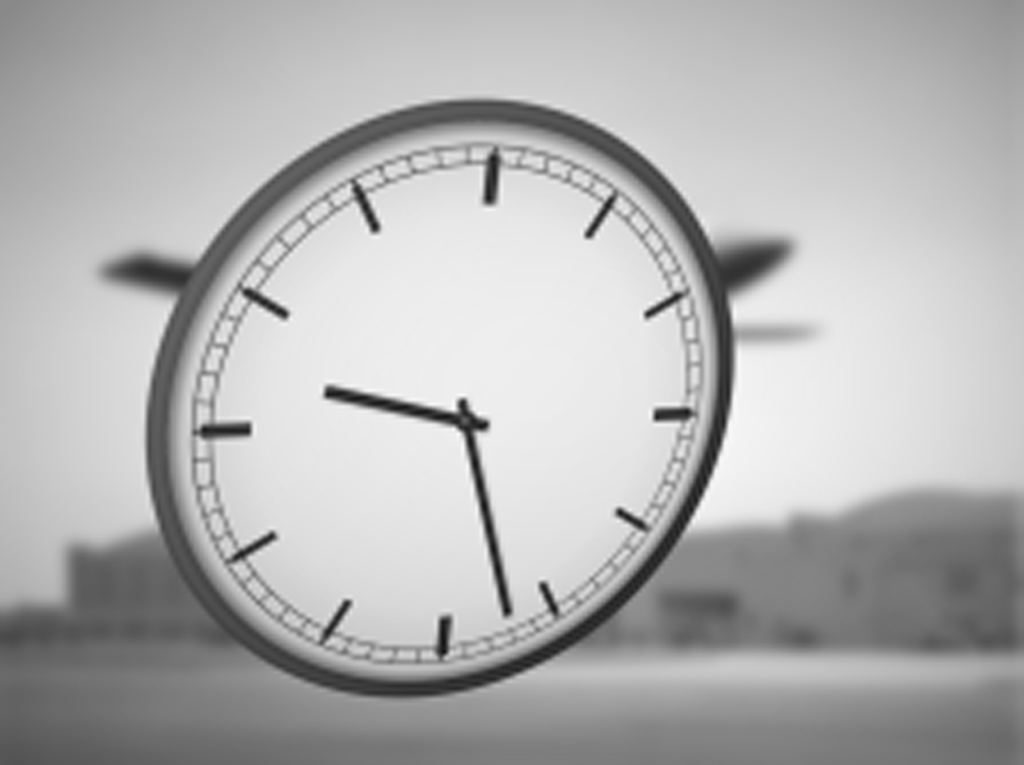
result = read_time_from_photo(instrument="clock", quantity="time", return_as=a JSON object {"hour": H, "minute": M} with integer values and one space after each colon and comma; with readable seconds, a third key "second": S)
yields {"hour": 9, "minute": 27}
